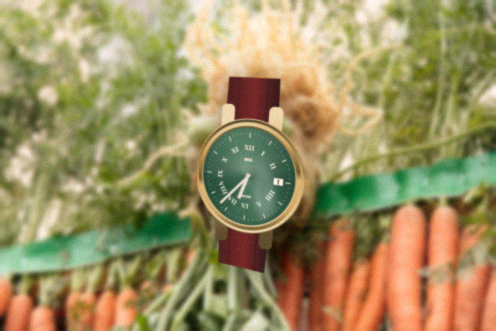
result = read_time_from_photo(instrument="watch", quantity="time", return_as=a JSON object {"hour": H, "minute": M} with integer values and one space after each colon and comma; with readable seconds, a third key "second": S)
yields {"hour": 6, "minute": 37}
